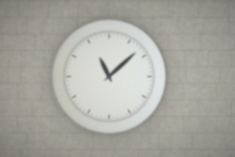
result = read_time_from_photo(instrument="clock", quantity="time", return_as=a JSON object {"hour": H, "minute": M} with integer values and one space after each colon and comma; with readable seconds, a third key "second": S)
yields {"hour": 11, "minute": 8}
